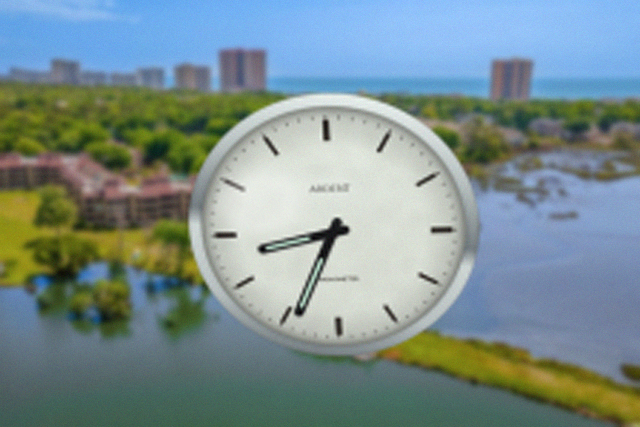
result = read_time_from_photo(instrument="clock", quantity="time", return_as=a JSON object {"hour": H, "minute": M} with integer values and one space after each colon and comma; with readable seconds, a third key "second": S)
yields {"hour": 8, "minute": 34}
